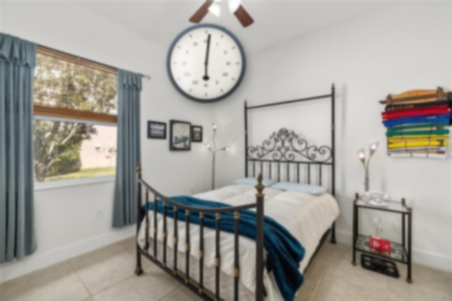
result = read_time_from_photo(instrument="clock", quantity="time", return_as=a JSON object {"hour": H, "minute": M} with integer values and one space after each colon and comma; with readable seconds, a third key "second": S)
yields {"hour": 6, "minute": 1}
